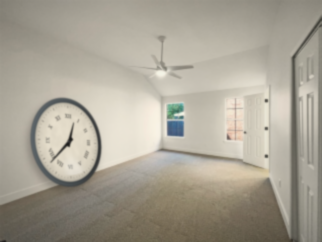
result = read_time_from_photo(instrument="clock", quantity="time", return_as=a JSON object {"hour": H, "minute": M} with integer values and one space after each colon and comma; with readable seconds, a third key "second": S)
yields {"hour": 12, "minute": 38}
